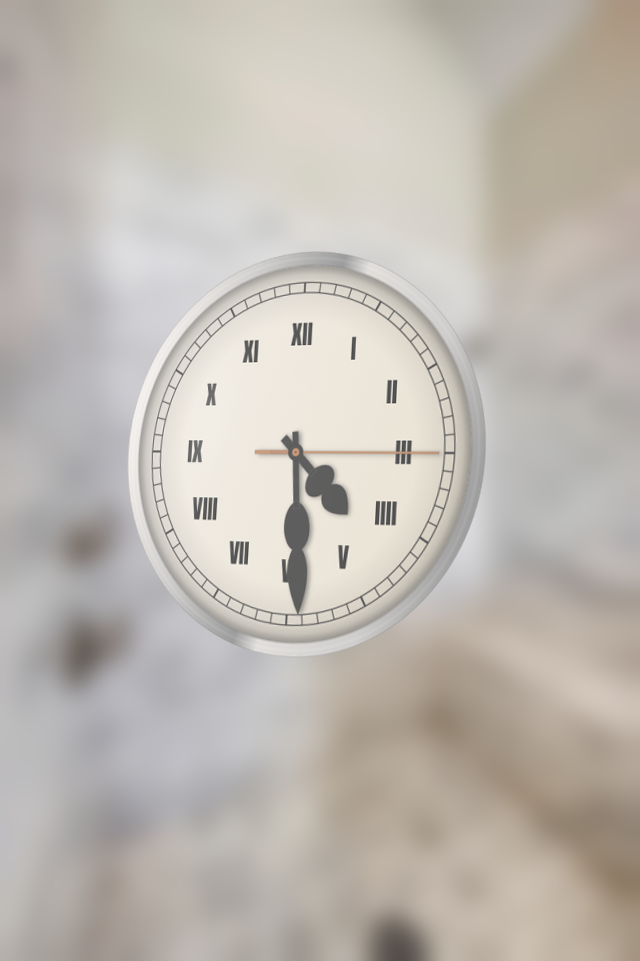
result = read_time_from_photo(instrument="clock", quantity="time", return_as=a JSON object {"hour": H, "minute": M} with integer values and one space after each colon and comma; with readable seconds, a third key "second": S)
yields {"hour": 4, "minute": 29, "second": 15}
